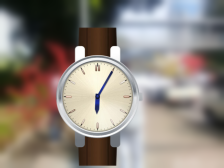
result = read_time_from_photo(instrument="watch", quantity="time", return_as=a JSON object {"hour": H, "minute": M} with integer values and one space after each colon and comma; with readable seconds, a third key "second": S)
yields {"hour": 6, "minute": 5}
